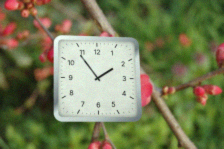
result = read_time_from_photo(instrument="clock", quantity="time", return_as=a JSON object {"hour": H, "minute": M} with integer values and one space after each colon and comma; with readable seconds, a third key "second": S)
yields {"hour": 1, "minute": 54}
